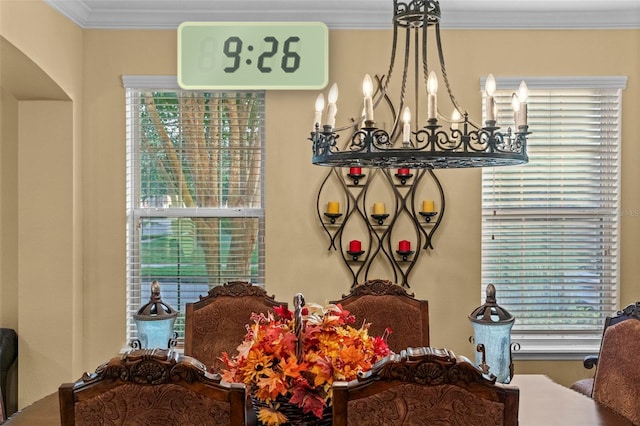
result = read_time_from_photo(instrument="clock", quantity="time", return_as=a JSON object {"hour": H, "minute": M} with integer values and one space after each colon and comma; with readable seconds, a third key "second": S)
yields {"hour": 9, "minute": 26}
